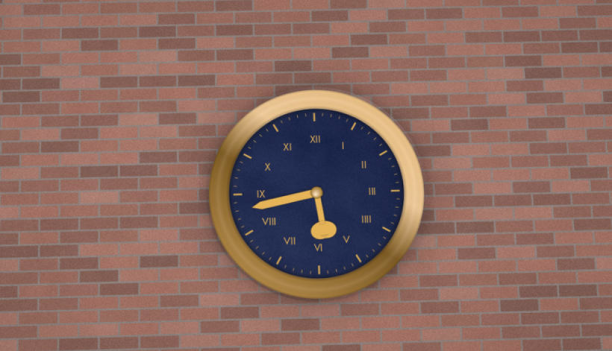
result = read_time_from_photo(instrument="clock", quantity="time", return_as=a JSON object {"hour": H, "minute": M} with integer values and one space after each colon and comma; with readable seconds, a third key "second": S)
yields {"hour": 5, "minute": 43}
